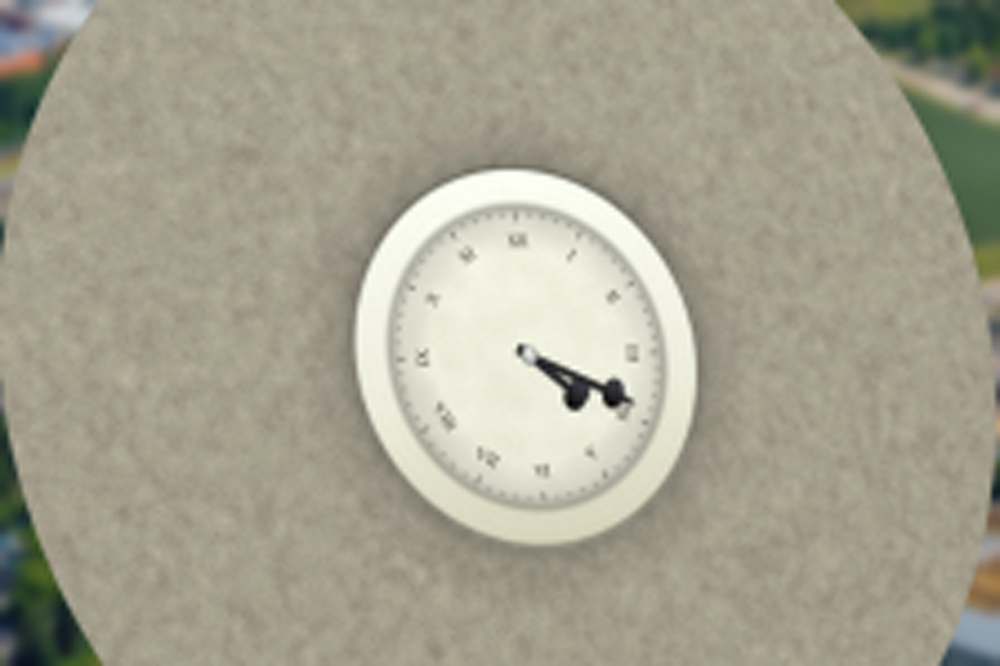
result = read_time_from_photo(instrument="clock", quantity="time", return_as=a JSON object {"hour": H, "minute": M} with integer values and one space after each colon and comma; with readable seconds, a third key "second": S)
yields {"hour": 4, "minute": 19}
